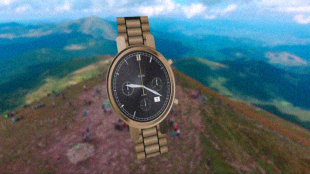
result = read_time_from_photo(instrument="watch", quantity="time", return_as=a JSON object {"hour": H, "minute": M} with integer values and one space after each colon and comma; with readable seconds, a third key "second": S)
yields {"hour": 9, "minute": 20}
